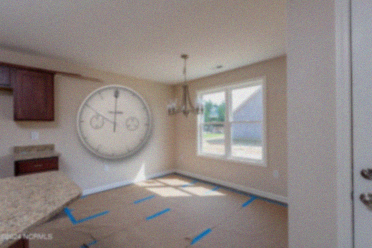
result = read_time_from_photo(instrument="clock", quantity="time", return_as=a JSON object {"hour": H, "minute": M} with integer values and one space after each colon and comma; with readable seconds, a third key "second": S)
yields {"hour": 9, "minute": 50}
